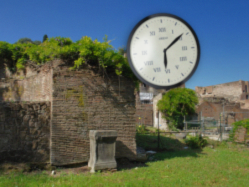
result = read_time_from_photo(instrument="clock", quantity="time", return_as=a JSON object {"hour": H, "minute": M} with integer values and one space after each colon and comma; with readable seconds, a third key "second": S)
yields {"hour": 6, "minute": 9}
